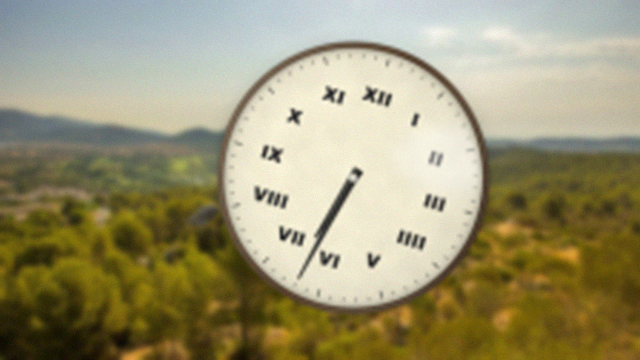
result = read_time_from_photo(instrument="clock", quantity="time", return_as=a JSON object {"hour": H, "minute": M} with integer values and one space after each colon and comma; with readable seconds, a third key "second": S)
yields {"hour": 6, "minute": 32}
